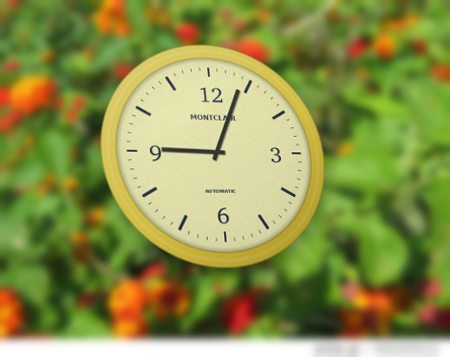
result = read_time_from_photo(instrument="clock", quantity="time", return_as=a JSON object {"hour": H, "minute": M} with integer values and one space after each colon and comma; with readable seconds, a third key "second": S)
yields {"hour": 9, "minute": 4}
